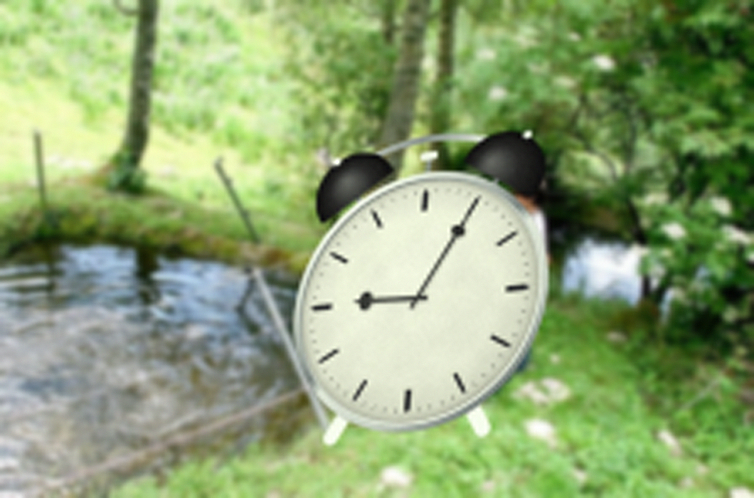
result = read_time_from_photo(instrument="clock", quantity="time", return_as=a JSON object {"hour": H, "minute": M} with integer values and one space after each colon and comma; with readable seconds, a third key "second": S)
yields {"hour": 9, "minute": 5}
